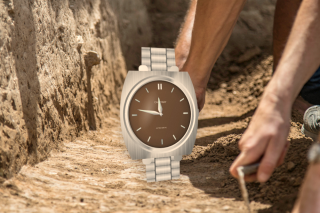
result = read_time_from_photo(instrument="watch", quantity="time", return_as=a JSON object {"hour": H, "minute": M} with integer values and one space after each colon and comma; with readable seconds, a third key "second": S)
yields {"hour": 11, "minute": 47}
